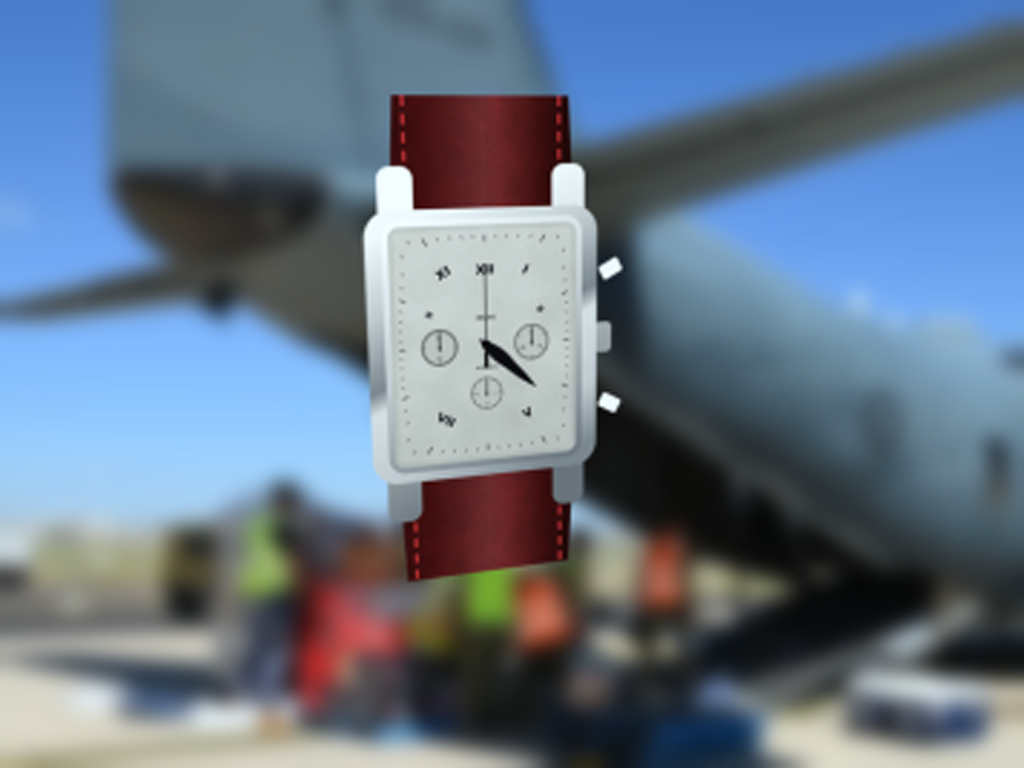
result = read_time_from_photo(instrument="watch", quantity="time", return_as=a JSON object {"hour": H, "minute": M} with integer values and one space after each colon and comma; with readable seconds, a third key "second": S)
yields {"hour": 4, "minute": 22}
